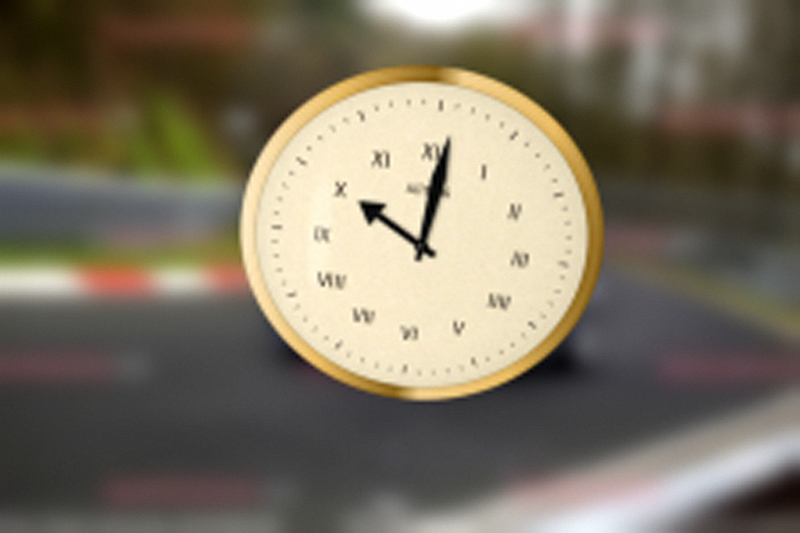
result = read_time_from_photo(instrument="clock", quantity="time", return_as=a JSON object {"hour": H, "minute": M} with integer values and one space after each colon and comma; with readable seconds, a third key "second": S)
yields {"hour": 10, "minute": 1}
